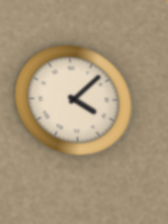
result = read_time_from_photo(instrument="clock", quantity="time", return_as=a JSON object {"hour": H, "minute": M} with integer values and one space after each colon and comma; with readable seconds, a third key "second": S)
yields {"hour": 4, "minute": 8}
